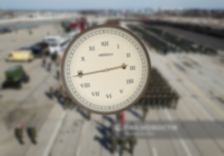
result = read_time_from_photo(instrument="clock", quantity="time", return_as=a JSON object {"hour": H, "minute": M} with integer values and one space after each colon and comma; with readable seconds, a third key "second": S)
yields {"hour": 2, "minute": 44}
